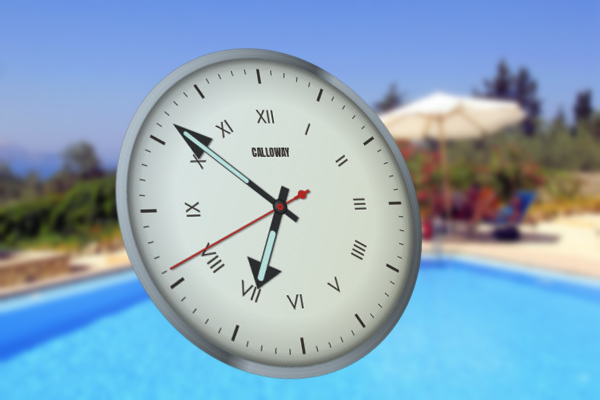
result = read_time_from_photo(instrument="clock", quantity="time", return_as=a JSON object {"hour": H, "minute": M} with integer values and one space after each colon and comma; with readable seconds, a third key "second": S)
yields {"hour": 6, "minute": 51, "second": 41}
